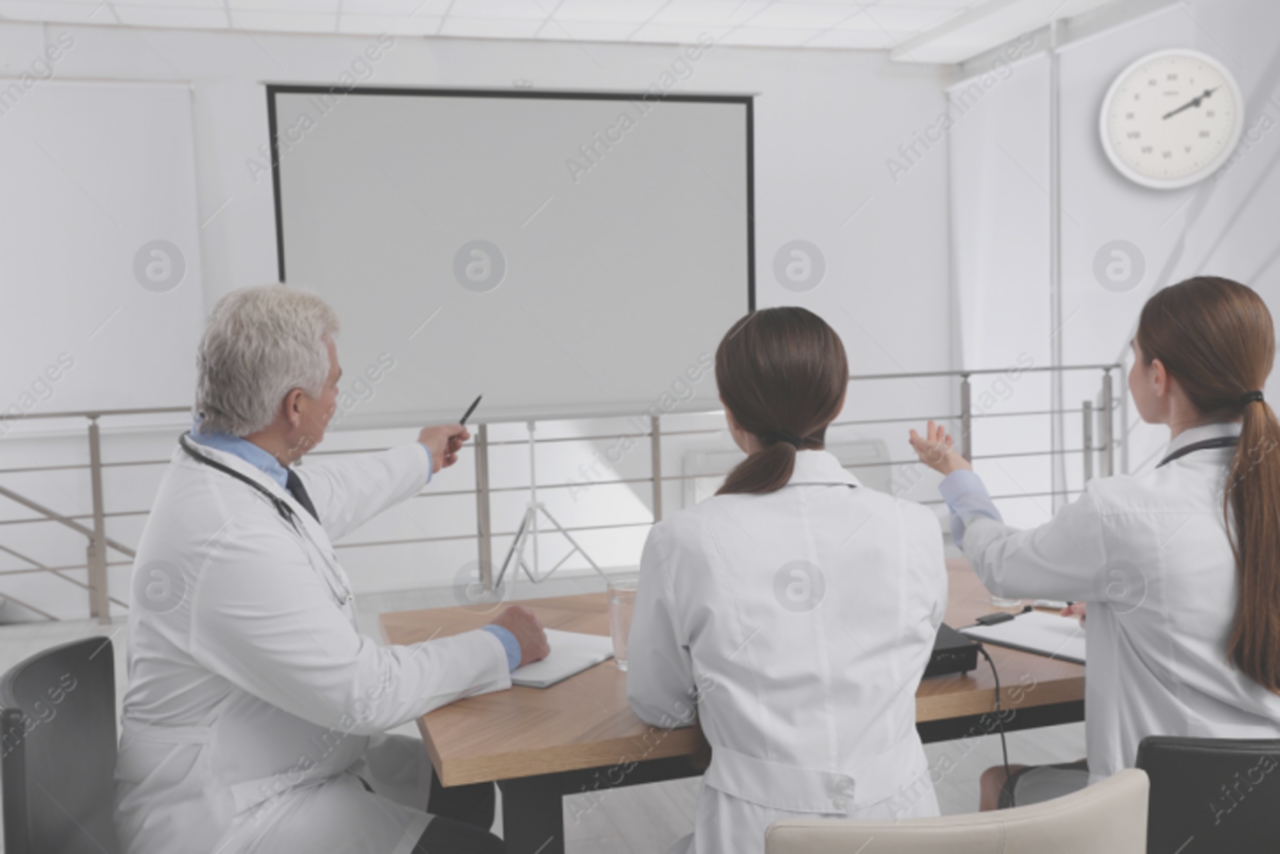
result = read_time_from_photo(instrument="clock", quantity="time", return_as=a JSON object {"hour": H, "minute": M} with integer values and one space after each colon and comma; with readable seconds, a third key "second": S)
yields {"hour": 2, "minute": 10}
